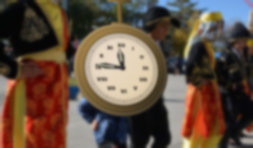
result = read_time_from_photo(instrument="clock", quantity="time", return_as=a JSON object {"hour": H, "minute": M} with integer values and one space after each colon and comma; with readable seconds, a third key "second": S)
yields {"hour": 11, "minute": 46}
